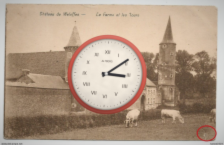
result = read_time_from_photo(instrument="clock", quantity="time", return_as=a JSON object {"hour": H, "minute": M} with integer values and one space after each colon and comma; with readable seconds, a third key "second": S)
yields {"hour": 3, "minute": 9}
